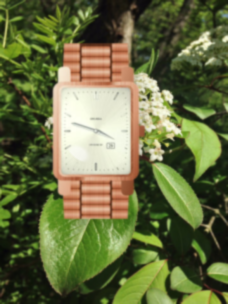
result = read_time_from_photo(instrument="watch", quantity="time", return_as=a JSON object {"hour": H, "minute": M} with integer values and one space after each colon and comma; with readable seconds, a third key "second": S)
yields {"hour": 3, "minute": 48}
